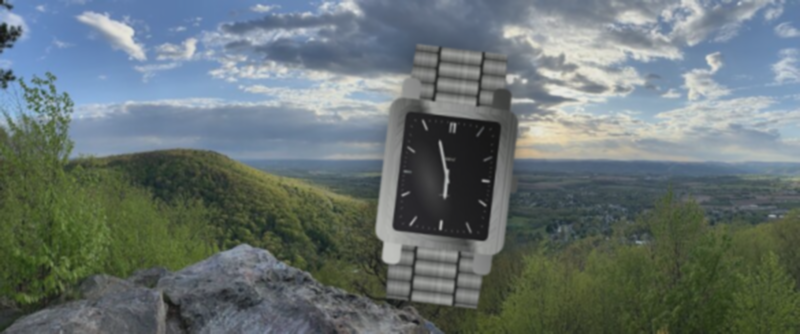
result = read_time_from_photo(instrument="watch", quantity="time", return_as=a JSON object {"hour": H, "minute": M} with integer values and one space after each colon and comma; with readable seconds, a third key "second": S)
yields {"hour": 5, "minute": 57}
